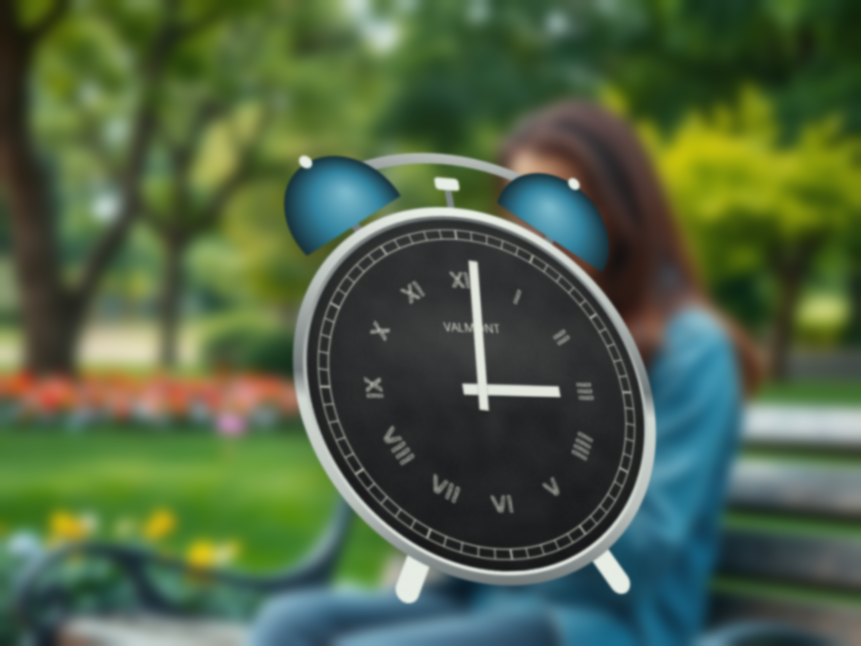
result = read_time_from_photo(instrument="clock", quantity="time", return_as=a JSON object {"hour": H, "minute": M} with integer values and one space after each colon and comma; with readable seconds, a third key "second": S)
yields {"hour": 3, "minute": 1}
